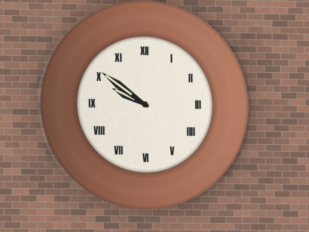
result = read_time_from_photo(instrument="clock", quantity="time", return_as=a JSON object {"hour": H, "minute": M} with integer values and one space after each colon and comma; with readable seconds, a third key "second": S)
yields {"hour": 9, "minute": 51}
